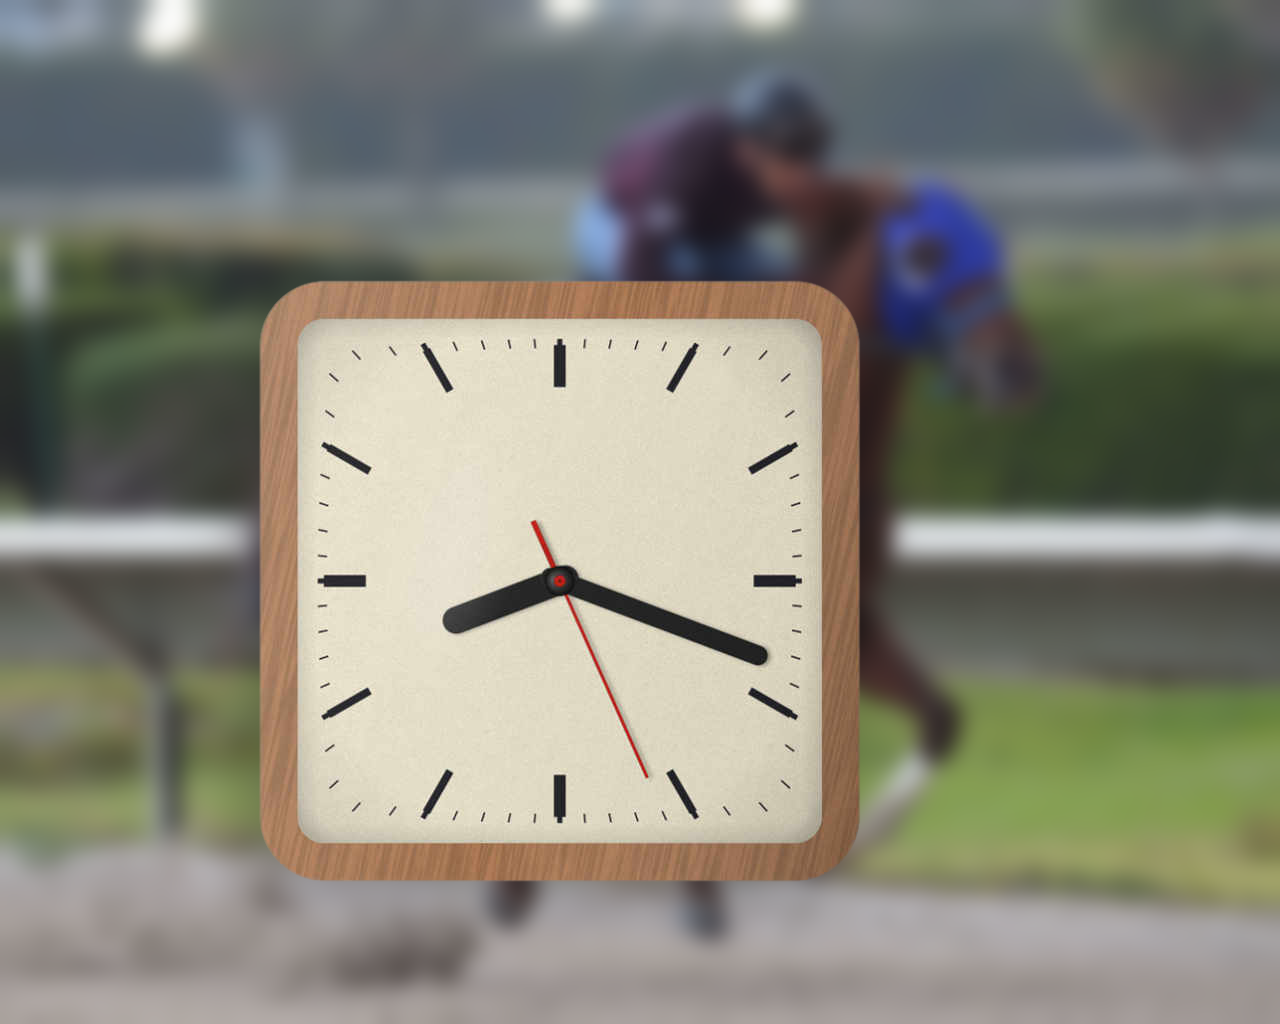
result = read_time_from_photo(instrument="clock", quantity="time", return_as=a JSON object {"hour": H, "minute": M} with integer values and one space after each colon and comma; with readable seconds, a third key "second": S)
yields {"hour": 8, "minute": 18, "second": 26}
